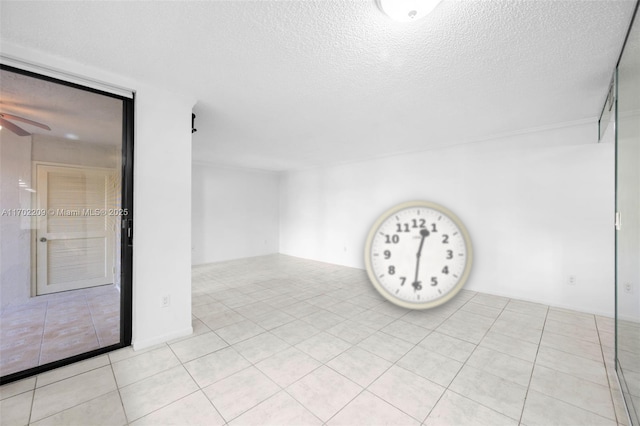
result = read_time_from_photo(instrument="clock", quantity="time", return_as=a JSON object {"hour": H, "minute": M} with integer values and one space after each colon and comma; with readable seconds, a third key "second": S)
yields {"hour": 12, "minute": 31}
